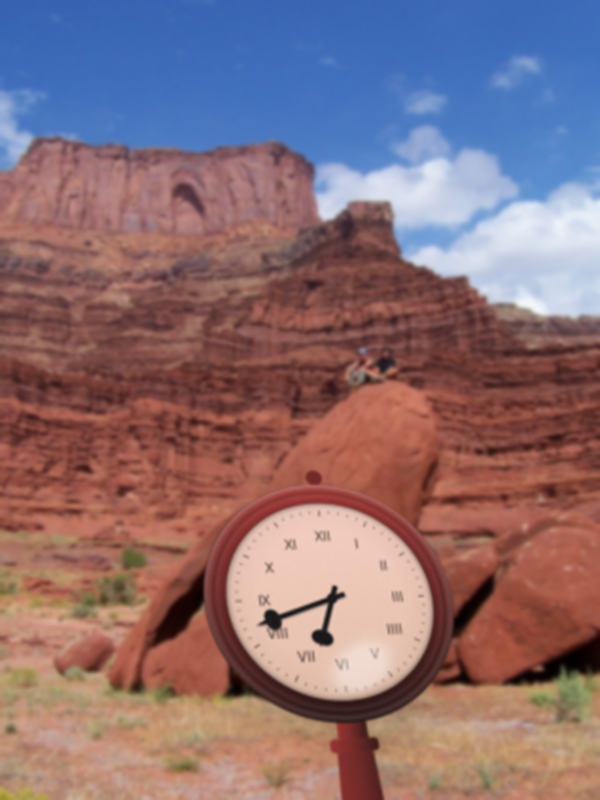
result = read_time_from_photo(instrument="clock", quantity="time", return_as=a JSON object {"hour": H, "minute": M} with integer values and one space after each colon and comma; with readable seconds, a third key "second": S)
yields {"hour": 6, "minute": 42}
